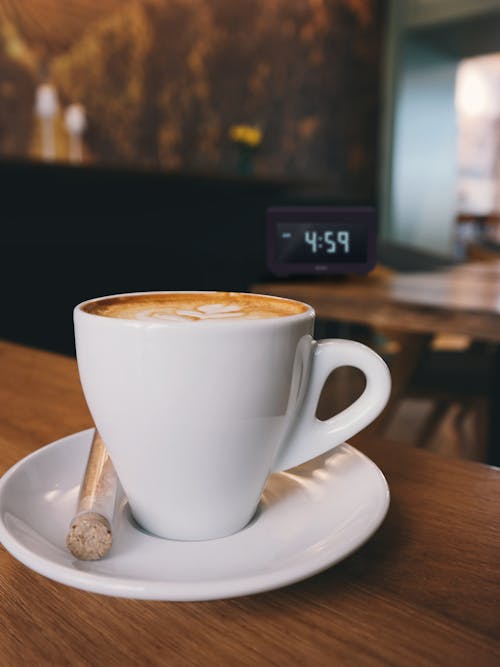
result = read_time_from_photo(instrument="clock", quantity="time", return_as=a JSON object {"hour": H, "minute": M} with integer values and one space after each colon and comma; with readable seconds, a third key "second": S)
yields {"hour": 4, "minute": 59}
